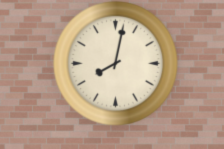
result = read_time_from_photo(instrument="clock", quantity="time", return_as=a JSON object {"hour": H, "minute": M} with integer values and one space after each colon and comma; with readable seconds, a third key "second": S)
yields {"hour": 8, "minute": 2}
